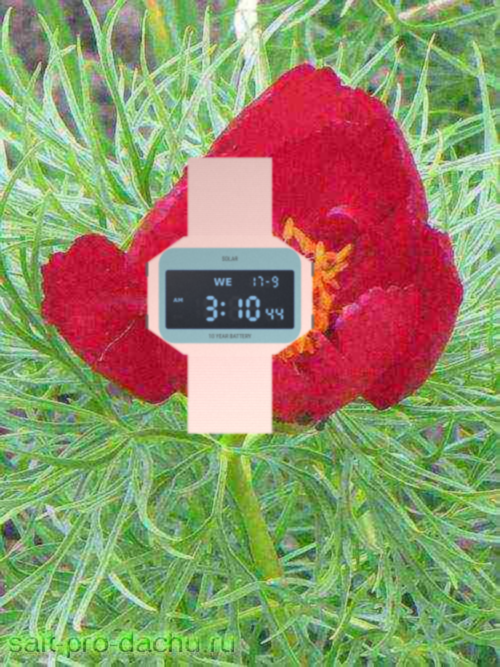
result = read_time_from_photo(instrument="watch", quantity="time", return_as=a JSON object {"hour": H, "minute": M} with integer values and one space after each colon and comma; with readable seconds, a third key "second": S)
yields {"hour": 3, "minute": 10, "second": 44}
